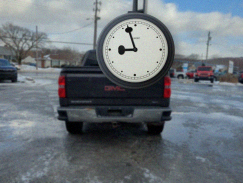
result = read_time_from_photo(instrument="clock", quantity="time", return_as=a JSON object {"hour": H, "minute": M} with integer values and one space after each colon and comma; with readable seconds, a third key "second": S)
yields {"hour": 8, "minute": 57}
